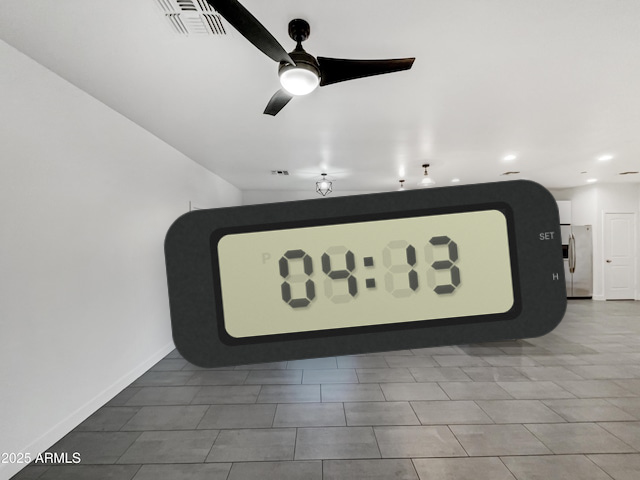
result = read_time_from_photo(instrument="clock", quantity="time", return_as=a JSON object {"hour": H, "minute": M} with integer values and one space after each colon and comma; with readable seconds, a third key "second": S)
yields {"hour": 4, "minute": 13}
